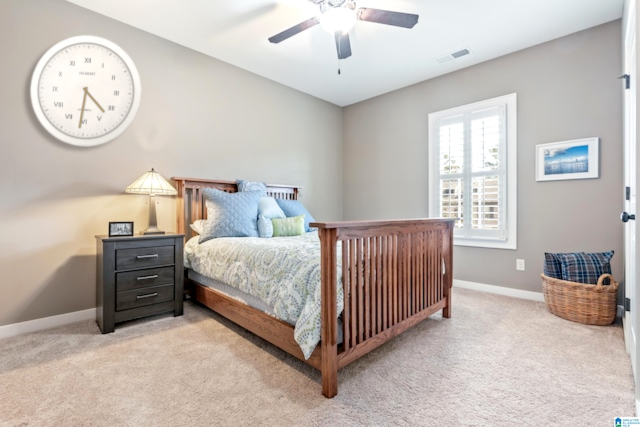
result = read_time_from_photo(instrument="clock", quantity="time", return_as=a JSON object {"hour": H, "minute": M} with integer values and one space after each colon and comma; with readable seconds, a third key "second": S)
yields {"hour": 4, "minute": 31}
